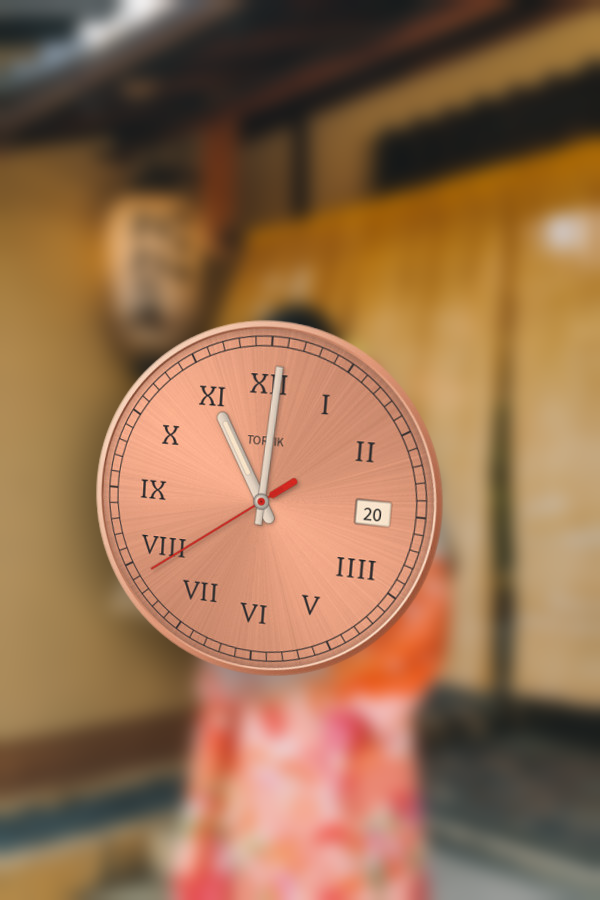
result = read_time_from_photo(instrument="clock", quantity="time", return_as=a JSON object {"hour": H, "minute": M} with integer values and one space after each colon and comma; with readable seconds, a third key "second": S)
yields {"hour": 11, "minute": 0, "second": 39}
